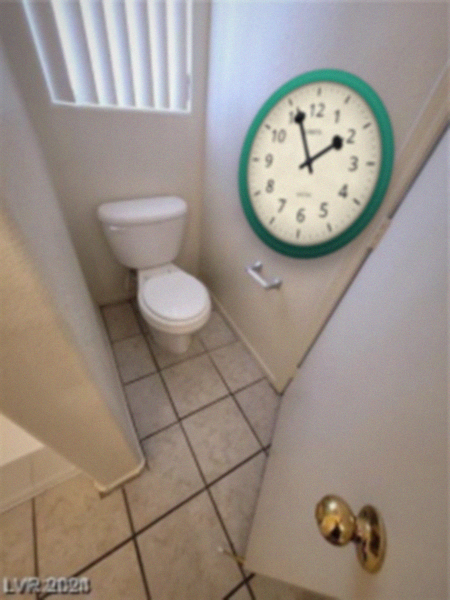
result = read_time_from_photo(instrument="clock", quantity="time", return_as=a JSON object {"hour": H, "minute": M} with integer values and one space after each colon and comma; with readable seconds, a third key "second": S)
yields {"hour": 1, "minute": 56}
